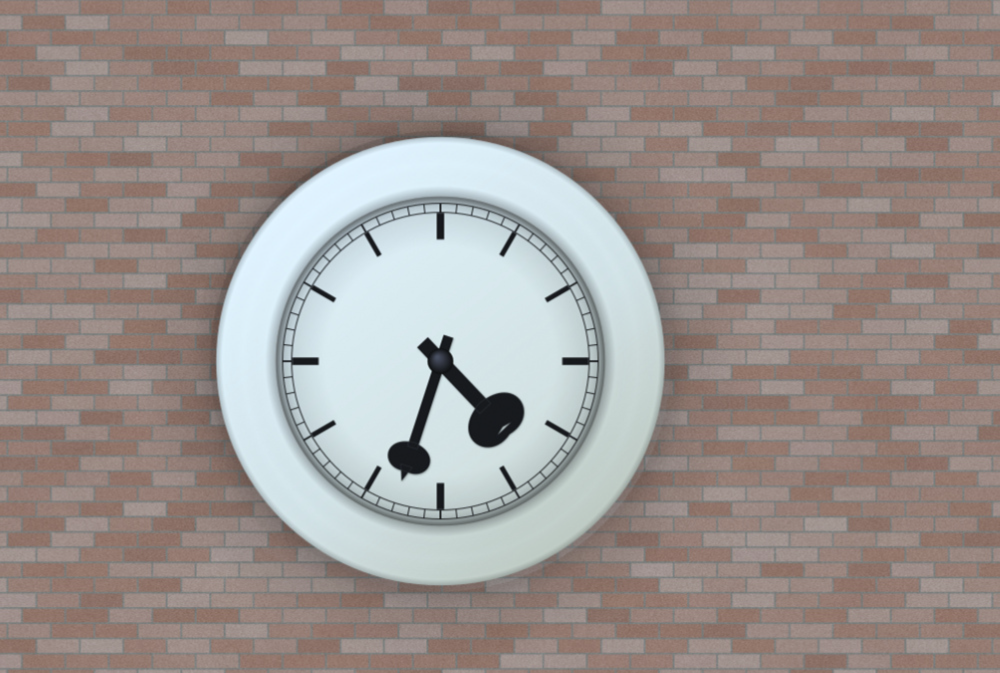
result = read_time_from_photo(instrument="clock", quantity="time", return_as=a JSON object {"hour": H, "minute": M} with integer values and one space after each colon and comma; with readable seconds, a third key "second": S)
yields {"hour": 4, "minute": 33}
